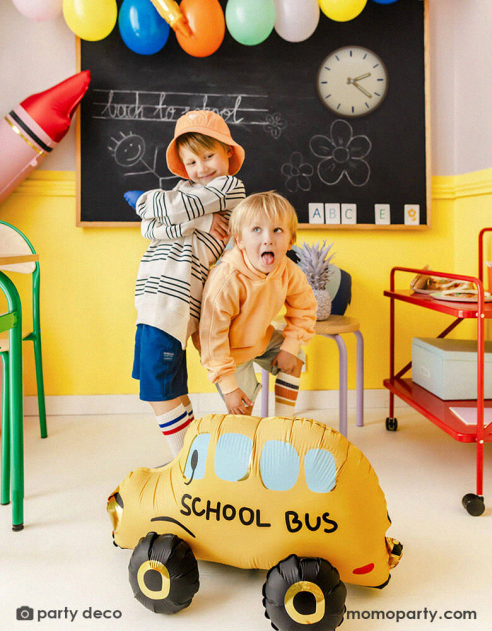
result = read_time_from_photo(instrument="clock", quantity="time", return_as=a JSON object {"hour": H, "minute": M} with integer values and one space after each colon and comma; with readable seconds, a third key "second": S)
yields {"hour": 2, "minute": 22}
